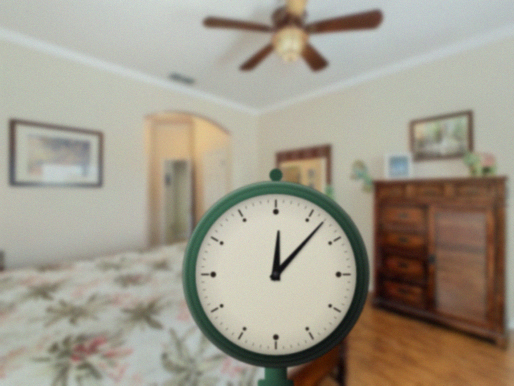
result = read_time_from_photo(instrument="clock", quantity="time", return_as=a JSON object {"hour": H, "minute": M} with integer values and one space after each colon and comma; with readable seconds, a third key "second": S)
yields {"hour": 12, "minute": 7}
